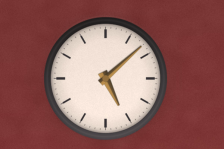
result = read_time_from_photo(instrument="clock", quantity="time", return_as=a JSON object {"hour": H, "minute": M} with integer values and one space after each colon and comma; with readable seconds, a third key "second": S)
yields {"hour": 5, "minute": 8}
